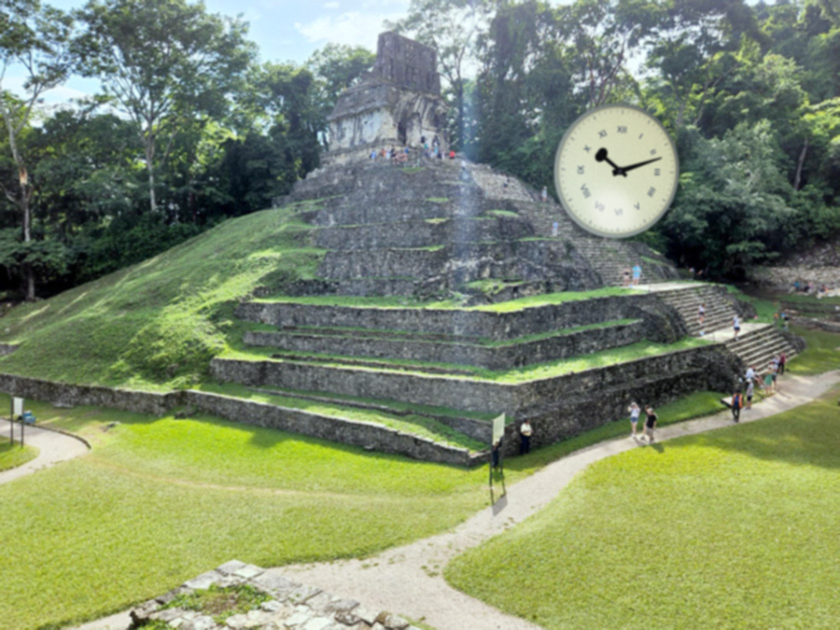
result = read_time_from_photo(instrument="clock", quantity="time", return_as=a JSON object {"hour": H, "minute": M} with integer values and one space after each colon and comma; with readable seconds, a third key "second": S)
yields {"hour": 10, "minute": 12}
